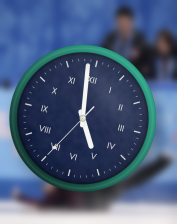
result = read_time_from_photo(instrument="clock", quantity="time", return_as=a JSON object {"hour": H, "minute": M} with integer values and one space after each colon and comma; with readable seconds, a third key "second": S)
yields {"hour": 4, "minute": 58, "second": 35}
